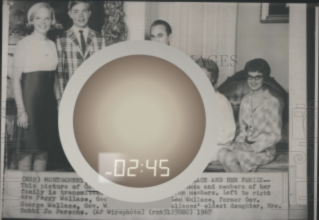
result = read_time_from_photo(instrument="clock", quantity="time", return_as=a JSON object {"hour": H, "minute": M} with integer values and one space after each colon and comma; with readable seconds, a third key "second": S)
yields {"hour": 2, "minute": 45}
